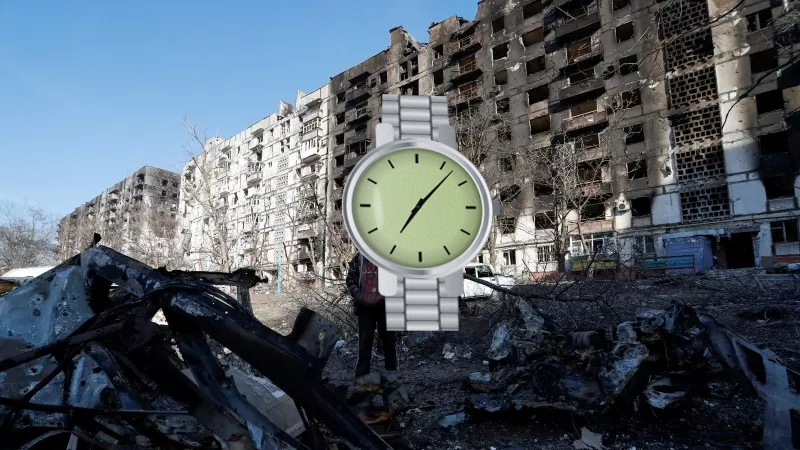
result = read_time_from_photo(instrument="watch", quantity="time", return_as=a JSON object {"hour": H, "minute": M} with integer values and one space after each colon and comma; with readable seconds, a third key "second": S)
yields {"hour": 7, "minute": 7}
